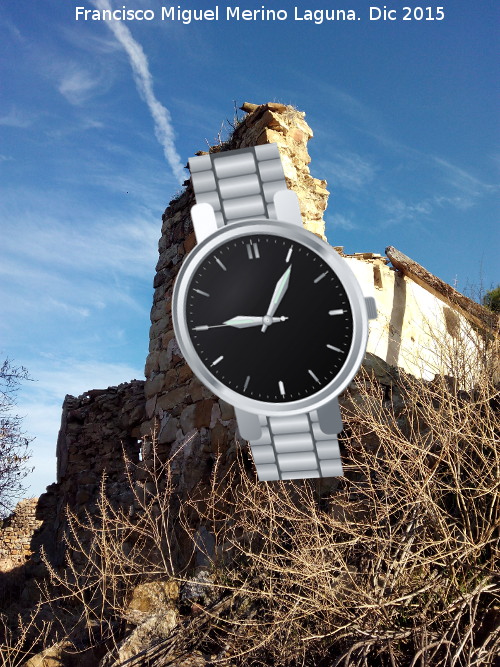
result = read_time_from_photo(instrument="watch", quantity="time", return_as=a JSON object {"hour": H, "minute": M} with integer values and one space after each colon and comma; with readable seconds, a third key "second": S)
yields {"hour": 9, "minute": 5, "second": 45}
